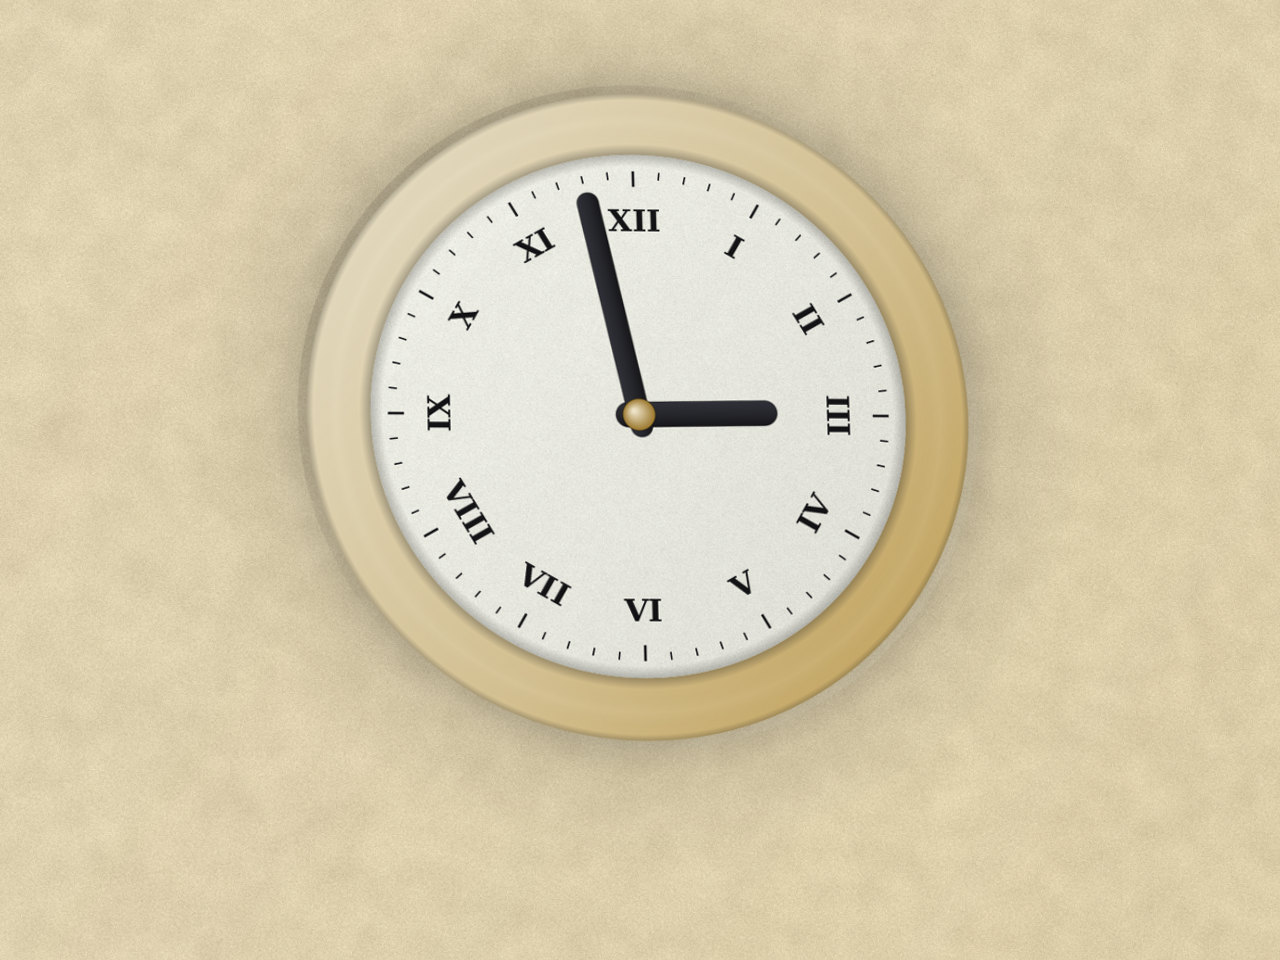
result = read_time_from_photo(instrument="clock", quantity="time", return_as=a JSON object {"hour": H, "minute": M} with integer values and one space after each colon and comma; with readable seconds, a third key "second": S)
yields {"hour": 2, "minute": 58}
